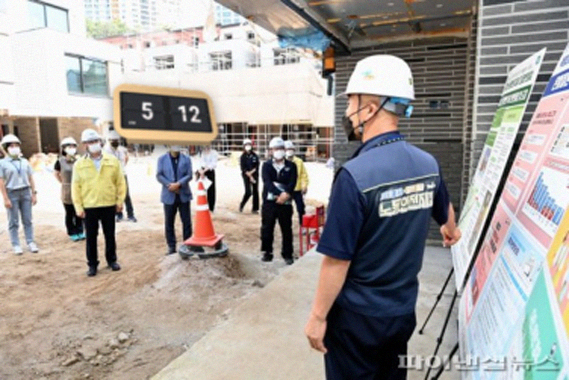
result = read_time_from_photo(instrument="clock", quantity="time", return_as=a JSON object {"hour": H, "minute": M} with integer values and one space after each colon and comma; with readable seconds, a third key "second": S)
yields {"hour": 5, "minute": 12}
